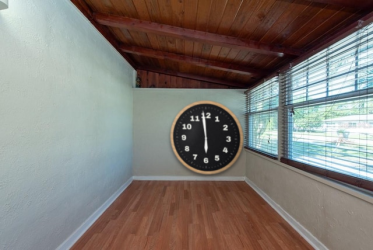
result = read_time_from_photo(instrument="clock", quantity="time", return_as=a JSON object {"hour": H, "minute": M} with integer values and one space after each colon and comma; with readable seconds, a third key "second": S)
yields {"hour": 5, "minute": 59}
